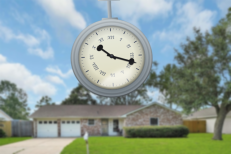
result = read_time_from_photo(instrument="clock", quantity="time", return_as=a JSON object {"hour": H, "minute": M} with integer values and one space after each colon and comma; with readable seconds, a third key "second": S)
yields {"hour": 10, "minute": 18}
